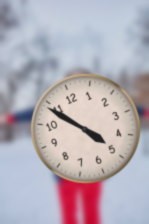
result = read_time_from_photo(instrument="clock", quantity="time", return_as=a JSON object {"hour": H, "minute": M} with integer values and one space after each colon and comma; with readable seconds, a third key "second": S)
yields {"hour": 4, "minute": 54}
